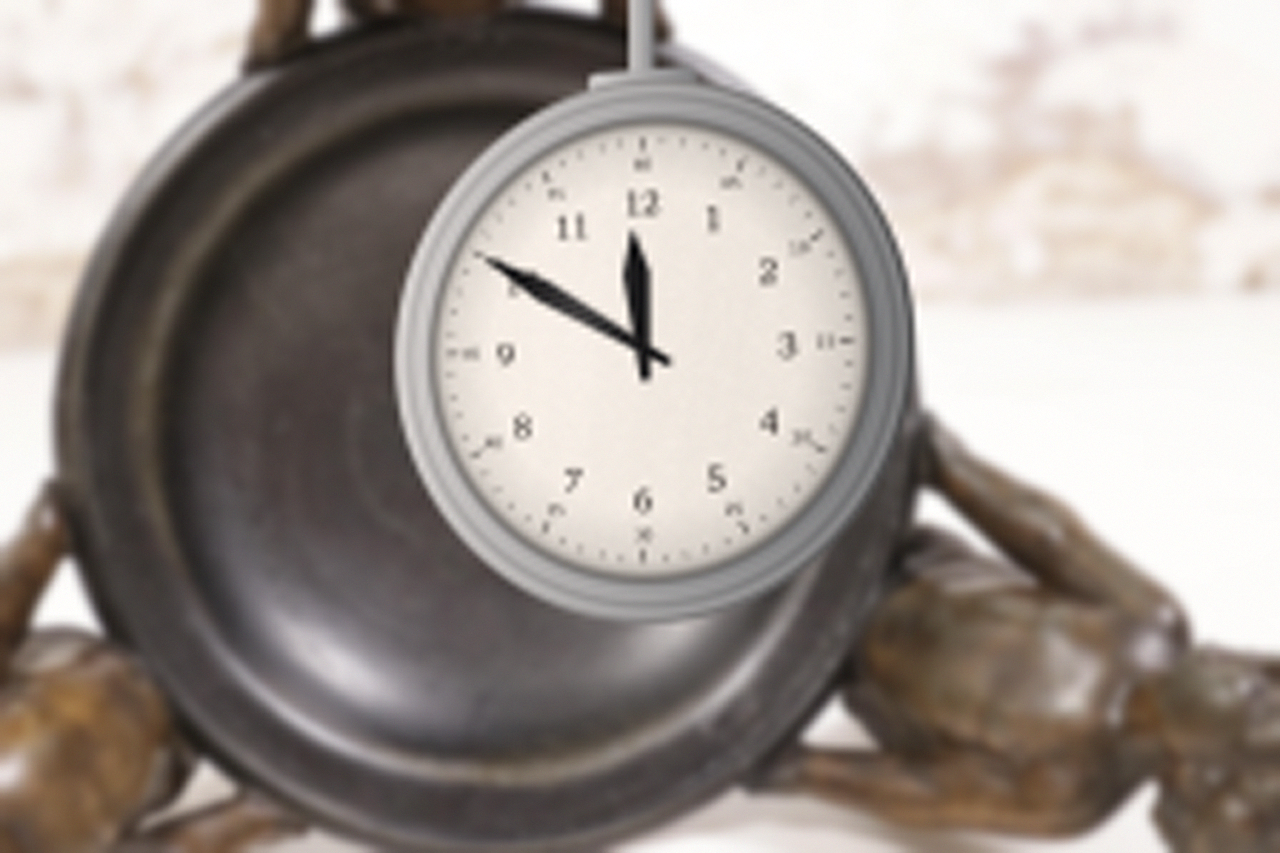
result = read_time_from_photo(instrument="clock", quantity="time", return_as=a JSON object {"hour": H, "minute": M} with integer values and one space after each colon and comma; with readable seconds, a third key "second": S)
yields {"hour": 11, "minute": 50}
